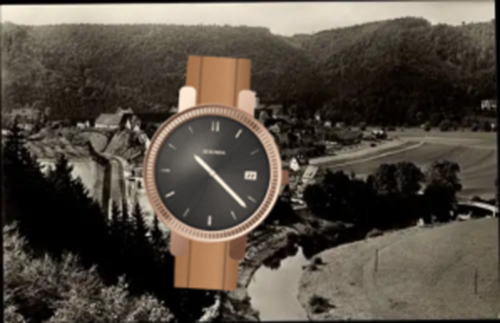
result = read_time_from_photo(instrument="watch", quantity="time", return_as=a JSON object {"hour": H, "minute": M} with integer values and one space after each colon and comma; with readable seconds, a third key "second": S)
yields {"hour": 10, "minute": 22}
